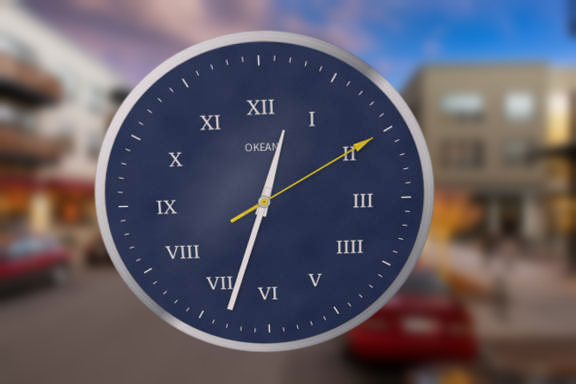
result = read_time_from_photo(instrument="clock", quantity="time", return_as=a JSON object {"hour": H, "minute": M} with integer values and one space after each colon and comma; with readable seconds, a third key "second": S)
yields {"hour": 12, "minute": 33, "second": 10}
